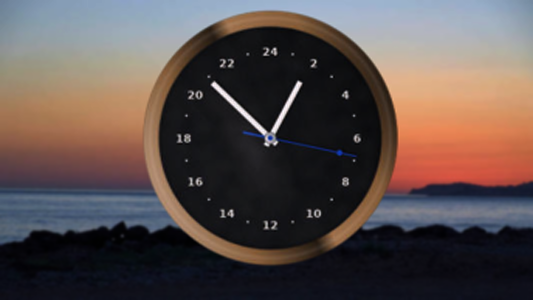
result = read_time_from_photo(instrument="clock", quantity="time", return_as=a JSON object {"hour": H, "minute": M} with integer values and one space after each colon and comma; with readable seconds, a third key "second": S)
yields {"hour": 1, "minute": 52, "second": 17}
